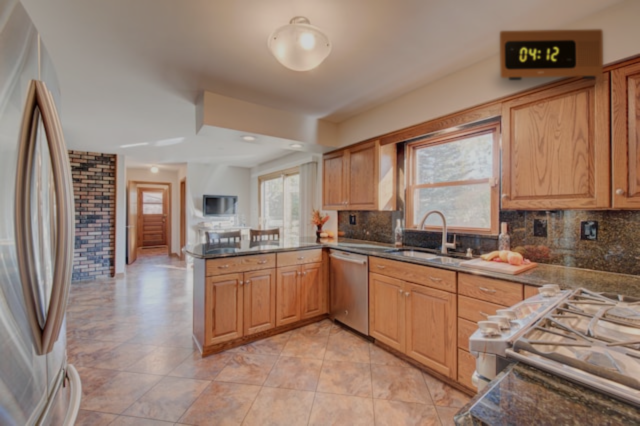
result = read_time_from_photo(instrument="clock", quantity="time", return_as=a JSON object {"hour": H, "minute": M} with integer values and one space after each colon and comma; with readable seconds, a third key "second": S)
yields {"hour": 4, "minute": 12}
